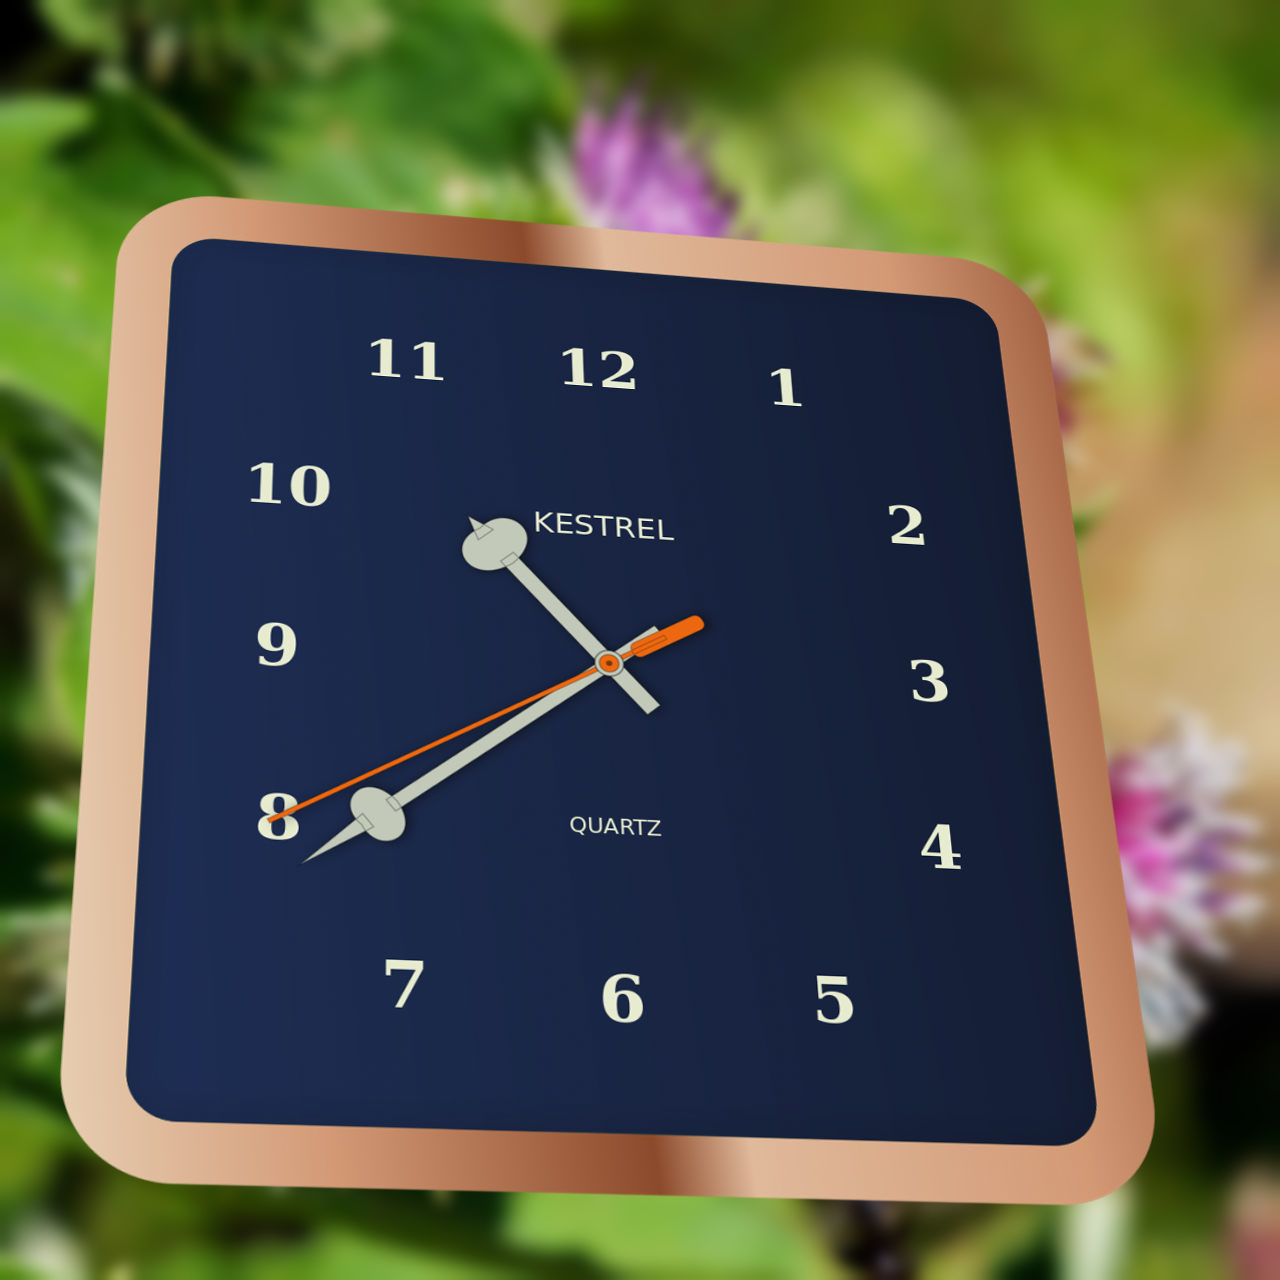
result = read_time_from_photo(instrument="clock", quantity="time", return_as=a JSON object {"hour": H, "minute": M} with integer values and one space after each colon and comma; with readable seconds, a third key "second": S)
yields {"hour": 10, "minute": 38, "second": 40}
